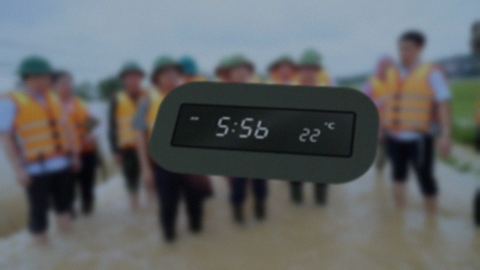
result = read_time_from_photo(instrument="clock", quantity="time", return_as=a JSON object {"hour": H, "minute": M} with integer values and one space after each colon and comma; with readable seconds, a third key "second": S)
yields {"hour": 5, "minute": 56}
